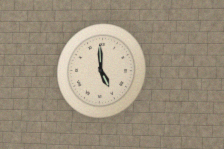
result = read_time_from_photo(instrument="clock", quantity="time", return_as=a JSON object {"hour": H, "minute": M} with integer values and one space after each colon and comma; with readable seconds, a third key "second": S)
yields {"hour": 4, "minute": 59}
